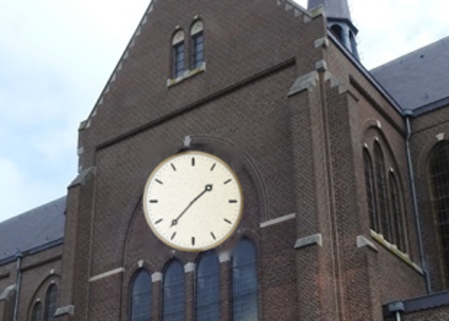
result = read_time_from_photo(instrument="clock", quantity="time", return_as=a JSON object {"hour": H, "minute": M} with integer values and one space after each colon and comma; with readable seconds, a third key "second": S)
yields {"hour": 1, "minute": 37}
